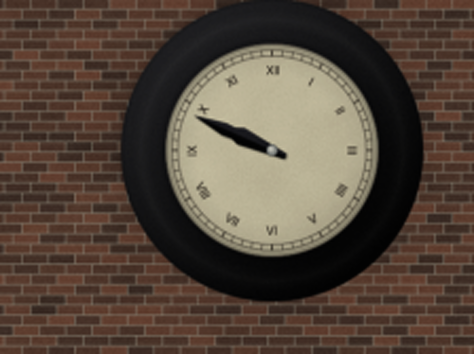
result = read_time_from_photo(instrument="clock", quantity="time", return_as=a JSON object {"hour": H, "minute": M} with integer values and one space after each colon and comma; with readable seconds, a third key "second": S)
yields {"hour": 9, "minute": 49}
